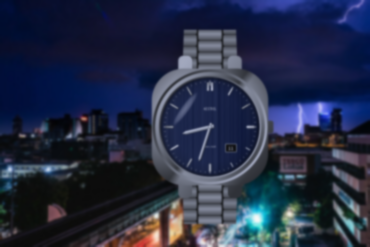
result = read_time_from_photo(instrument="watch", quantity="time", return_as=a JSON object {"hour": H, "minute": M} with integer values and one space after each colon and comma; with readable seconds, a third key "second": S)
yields {"hour": 8, "minute": 33}
